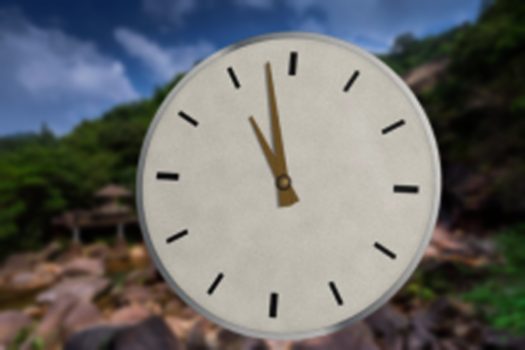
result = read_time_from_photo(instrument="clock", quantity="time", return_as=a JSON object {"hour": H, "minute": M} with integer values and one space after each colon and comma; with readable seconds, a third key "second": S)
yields {"hour": 10, "minute": 58}
